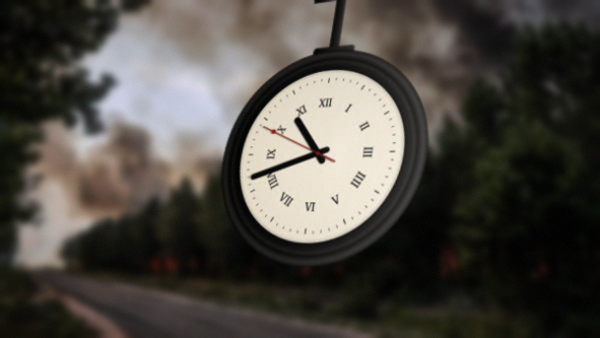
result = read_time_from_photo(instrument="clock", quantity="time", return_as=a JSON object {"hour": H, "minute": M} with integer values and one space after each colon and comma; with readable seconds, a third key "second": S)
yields {"hour": 10, "minute": 41, "second": 49}
